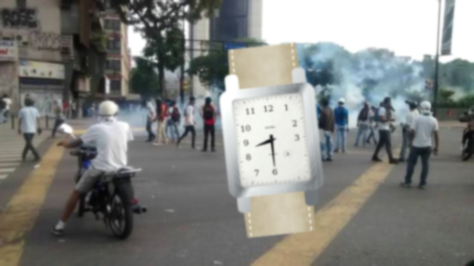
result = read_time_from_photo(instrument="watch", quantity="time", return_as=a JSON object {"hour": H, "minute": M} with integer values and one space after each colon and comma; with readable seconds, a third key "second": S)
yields {"hour": 8, "minute": 30}
